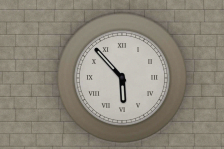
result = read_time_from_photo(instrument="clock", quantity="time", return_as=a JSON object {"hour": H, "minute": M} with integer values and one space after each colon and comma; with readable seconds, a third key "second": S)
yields {"hour": 5, "minute": 53}
